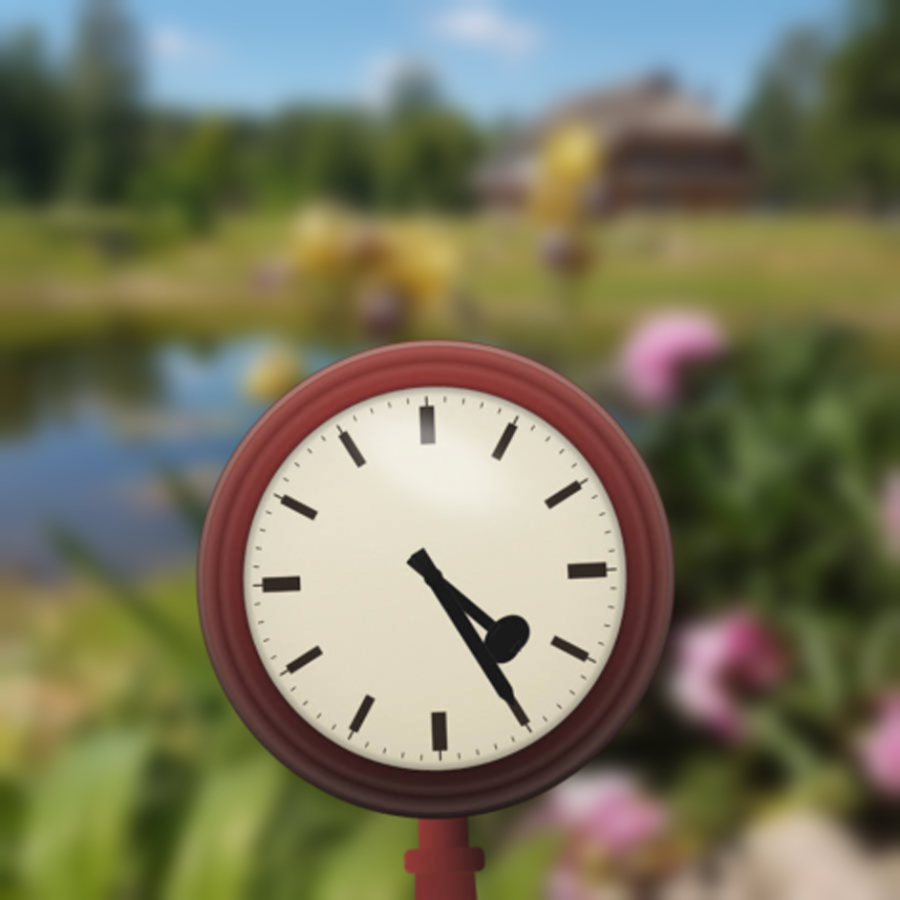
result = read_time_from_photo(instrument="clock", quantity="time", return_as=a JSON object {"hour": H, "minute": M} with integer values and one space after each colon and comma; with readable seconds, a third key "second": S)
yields {"hour": 4, "minute": 25}
